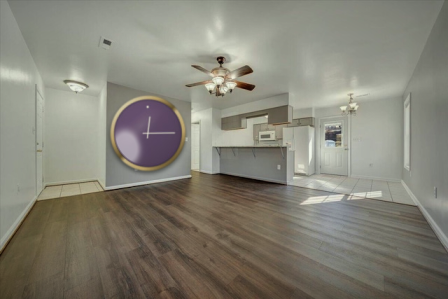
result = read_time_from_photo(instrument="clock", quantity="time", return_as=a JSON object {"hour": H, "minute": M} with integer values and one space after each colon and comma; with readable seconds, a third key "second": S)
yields {"hour": 12, "minute": 15}
